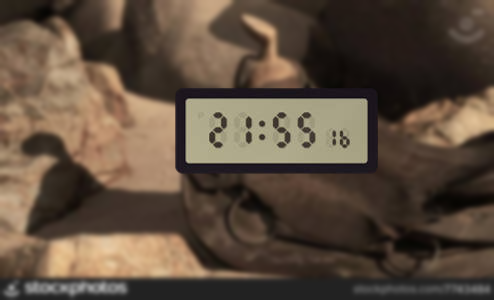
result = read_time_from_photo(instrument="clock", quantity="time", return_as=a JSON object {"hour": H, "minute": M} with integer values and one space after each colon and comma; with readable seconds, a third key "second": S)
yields {"hour": 21, "minute": 55, "second": 16}
